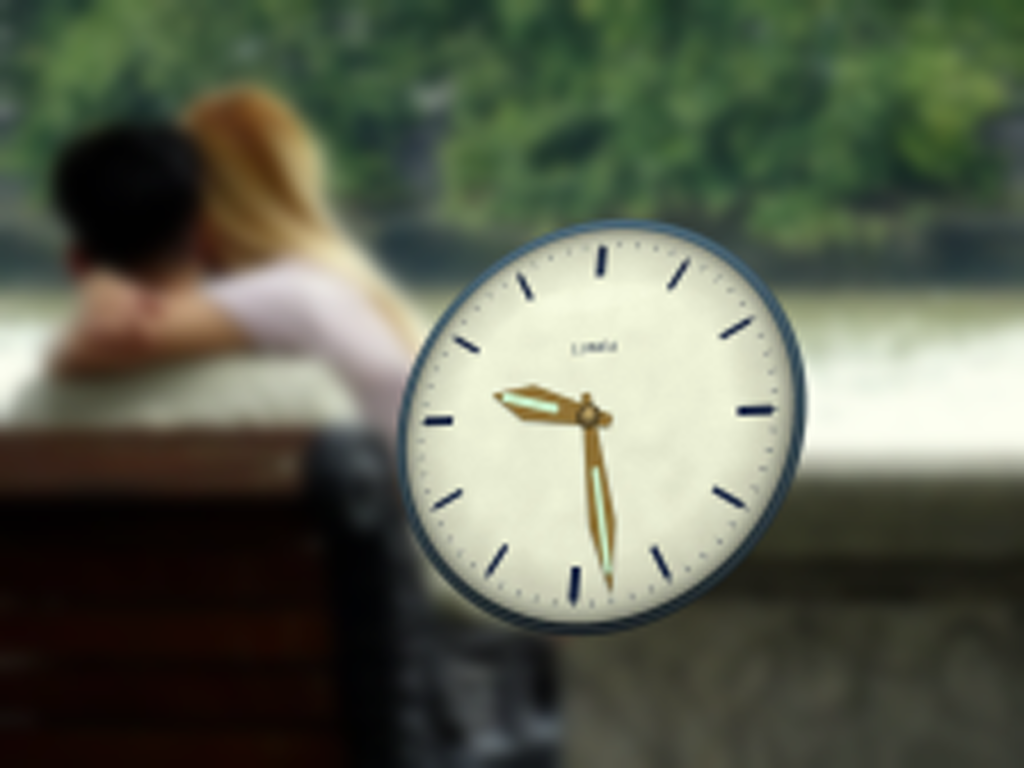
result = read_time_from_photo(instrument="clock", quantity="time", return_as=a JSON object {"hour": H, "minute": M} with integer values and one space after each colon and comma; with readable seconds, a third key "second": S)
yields {"hour": 9, "minute": 28}
